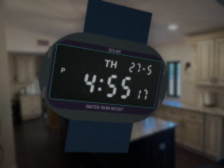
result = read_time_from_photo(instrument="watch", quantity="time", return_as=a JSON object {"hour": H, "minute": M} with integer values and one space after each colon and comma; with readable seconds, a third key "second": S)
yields {"hour": 4, "minute": 55, "second": 17}
